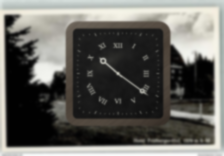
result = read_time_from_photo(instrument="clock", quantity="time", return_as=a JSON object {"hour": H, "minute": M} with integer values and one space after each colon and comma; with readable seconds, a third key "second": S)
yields {"hour": 10, "minute": 21}
